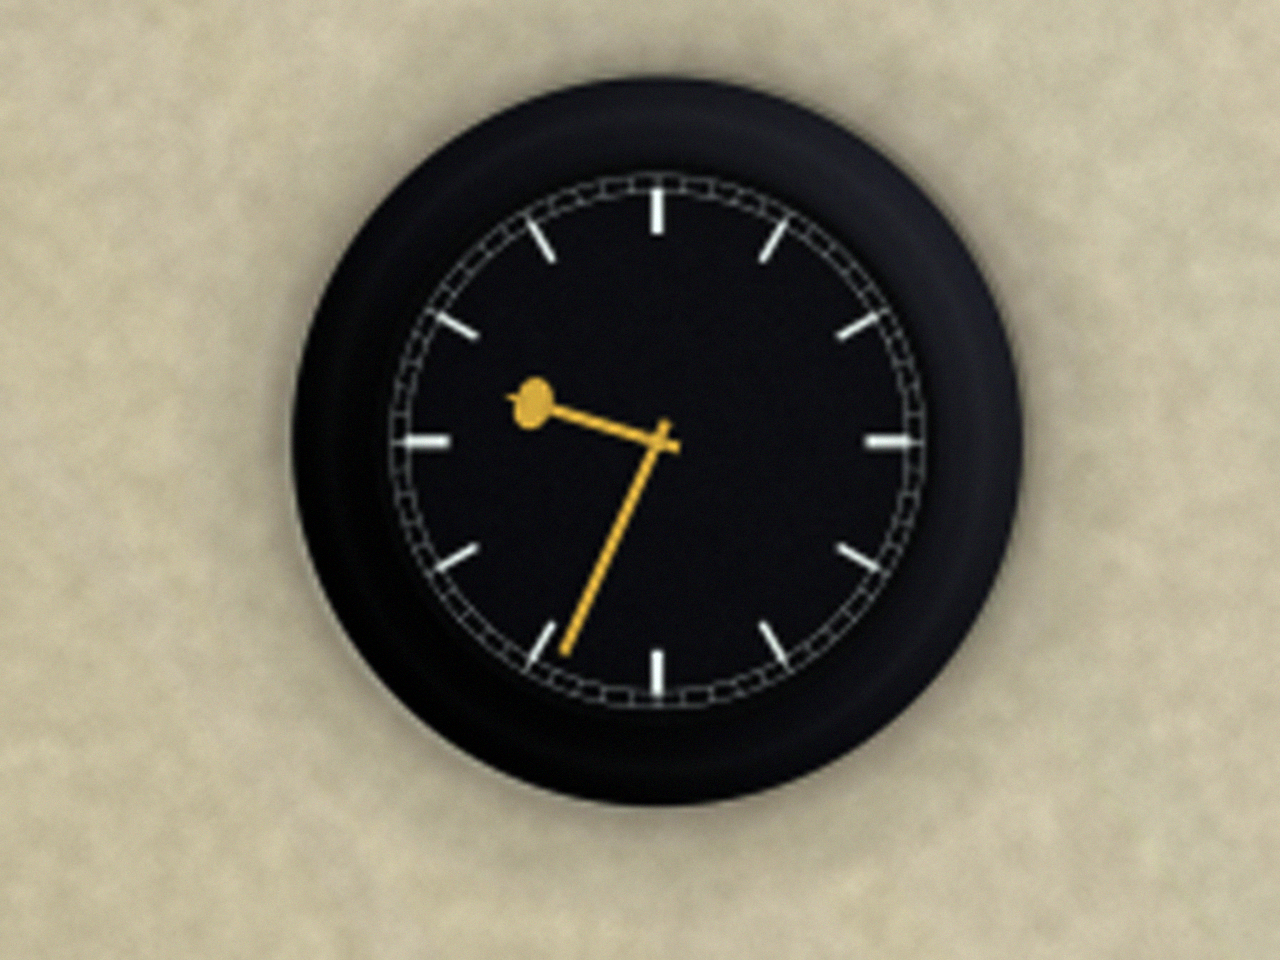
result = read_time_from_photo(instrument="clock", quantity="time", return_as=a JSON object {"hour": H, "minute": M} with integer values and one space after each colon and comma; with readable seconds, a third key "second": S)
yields {"hour": 9, "minute": 34}
